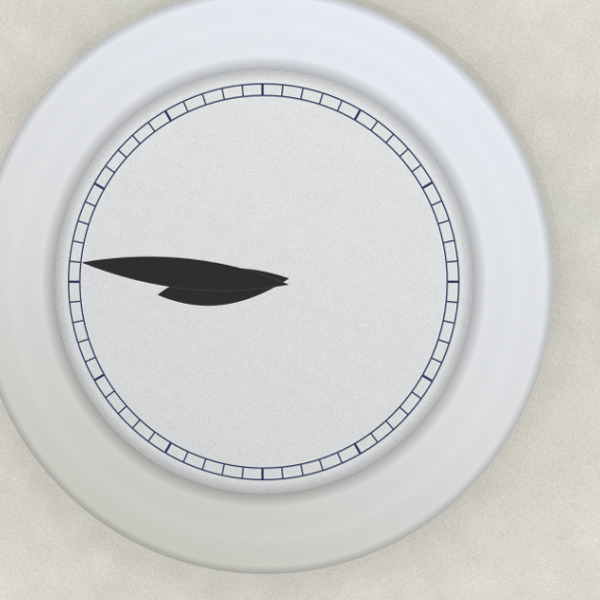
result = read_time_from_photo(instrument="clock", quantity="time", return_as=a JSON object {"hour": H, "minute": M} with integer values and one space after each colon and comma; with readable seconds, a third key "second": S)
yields {"hour": 8, "minute": 46}
